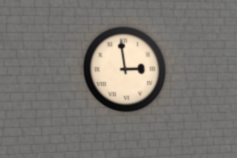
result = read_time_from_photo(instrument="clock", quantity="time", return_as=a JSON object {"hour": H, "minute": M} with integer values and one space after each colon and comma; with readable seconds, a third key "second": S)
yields {"hour": 2, "minute": 59}
